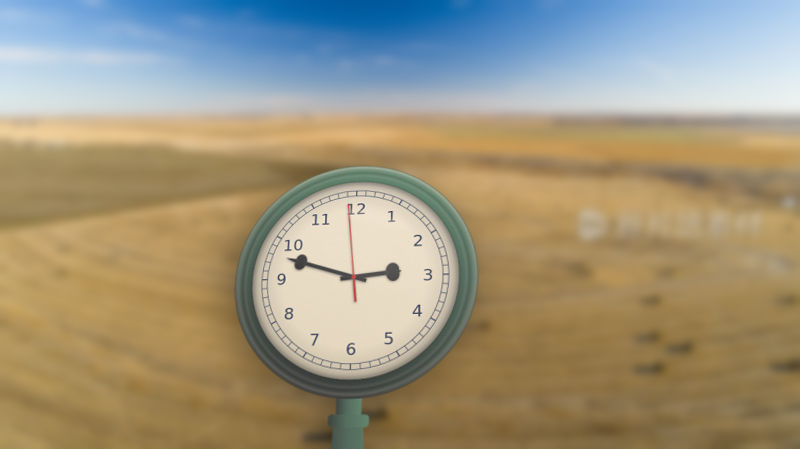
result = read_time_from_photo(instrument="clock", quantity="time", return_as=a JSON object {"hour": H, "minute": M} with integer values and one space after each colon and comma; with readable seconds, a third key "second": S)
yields {"hour": 2, "minute": 47, "second": 59}
